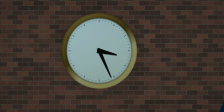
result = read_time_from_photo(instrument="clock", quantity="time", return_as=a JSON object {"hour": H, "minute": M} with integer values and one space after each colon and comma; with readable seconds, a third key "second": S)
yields {"hour": 3, "minute": 26}
